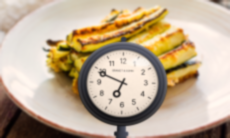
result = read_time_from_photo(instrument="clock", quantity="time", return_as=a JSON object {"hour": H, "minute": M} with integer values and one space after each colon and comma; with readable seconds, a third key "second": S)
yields {"hour": 6, "minute": 49}
